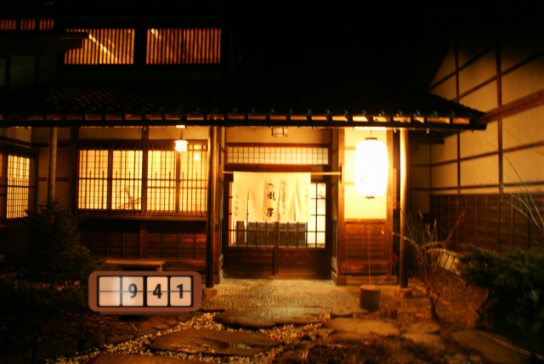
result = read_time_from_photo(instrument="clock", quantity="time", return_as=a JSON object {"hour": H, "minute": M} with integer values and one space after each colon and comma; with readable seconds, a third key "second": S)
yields {"hour": 9, "minute": 41}
